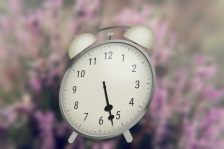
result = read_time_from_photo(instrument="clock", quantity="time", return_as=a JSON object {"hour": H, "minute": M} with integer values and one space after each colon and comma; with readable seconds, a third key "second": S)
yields {"hour": 5, "minute": 27}
